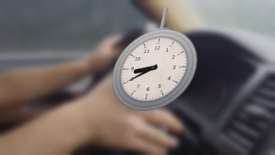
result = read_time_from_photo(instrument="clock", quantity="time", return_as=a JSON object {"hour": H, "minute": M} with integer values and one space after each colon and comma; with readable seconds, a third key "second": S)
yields {"hour": 8, "minute": 40}
